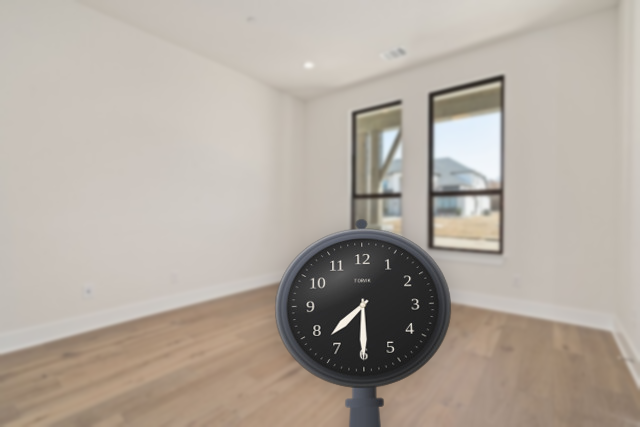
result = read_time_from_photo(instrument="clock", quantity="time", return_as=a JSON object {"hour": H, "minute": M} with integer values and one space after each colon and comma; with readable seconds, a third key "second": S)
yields {"hour": 7, "minute": 30}
